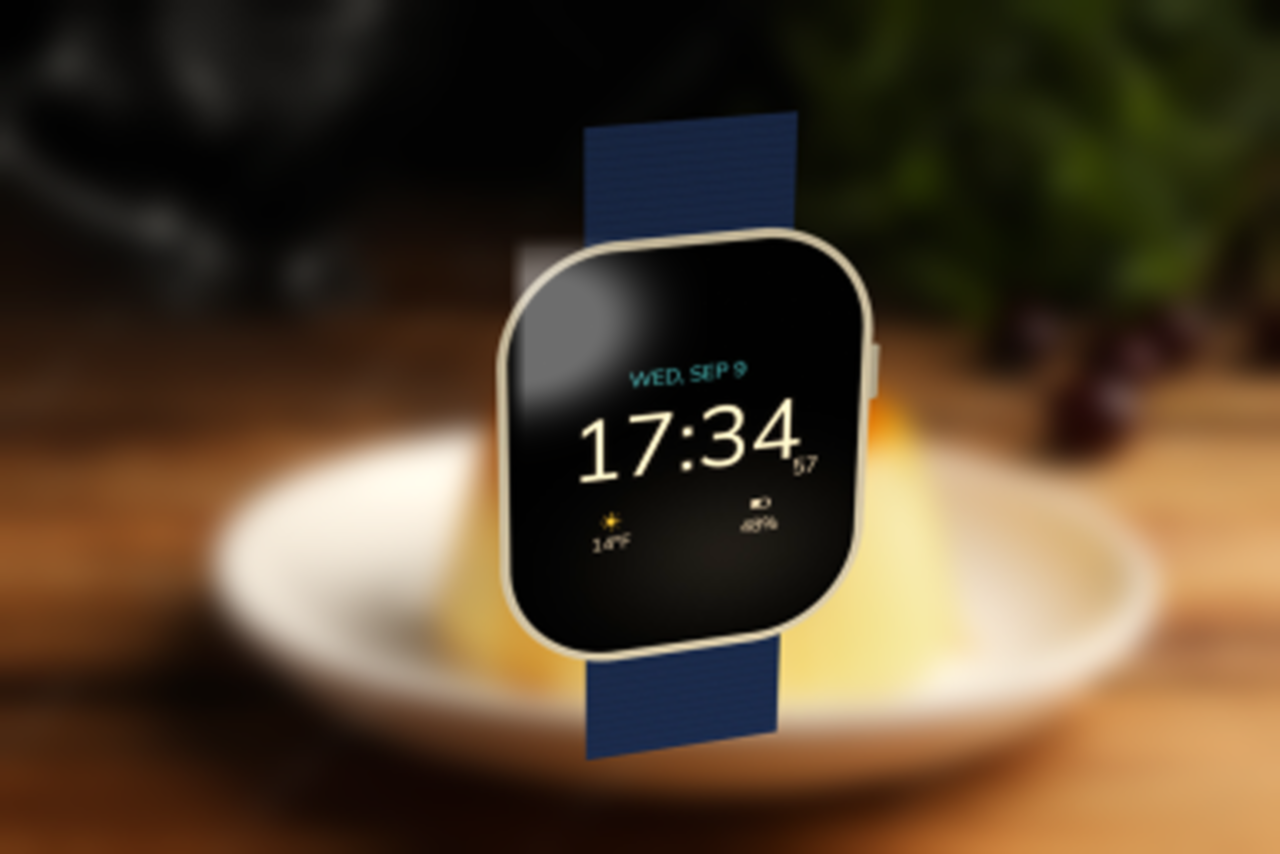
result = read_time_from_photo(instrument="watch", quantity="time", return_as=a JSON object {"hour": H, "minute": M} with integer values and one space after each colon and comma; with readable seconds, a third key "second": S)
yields {"hour": 17, "minute": 34}
